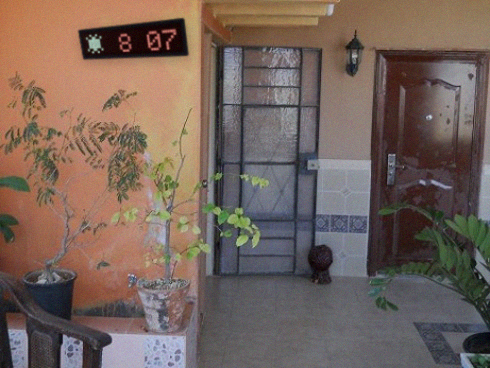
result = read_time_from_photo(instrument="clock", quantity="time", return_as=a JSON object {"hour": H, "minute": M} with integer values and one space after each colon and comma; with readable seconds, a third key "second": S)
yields {"hour": 8, "minute": 7}
